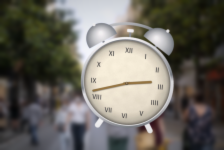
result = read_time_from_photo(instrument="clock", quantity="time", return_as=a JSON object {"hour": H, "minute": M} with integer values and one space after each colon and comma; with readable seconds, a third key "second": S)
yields {"hour": 2, "minute": 42}
